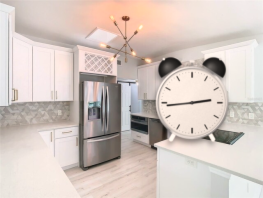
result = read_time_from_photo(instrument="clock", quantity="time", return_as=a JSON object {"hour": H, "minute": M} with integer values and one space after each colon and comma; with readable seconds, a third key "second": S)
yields {"hour": 2, "minute": 44}
